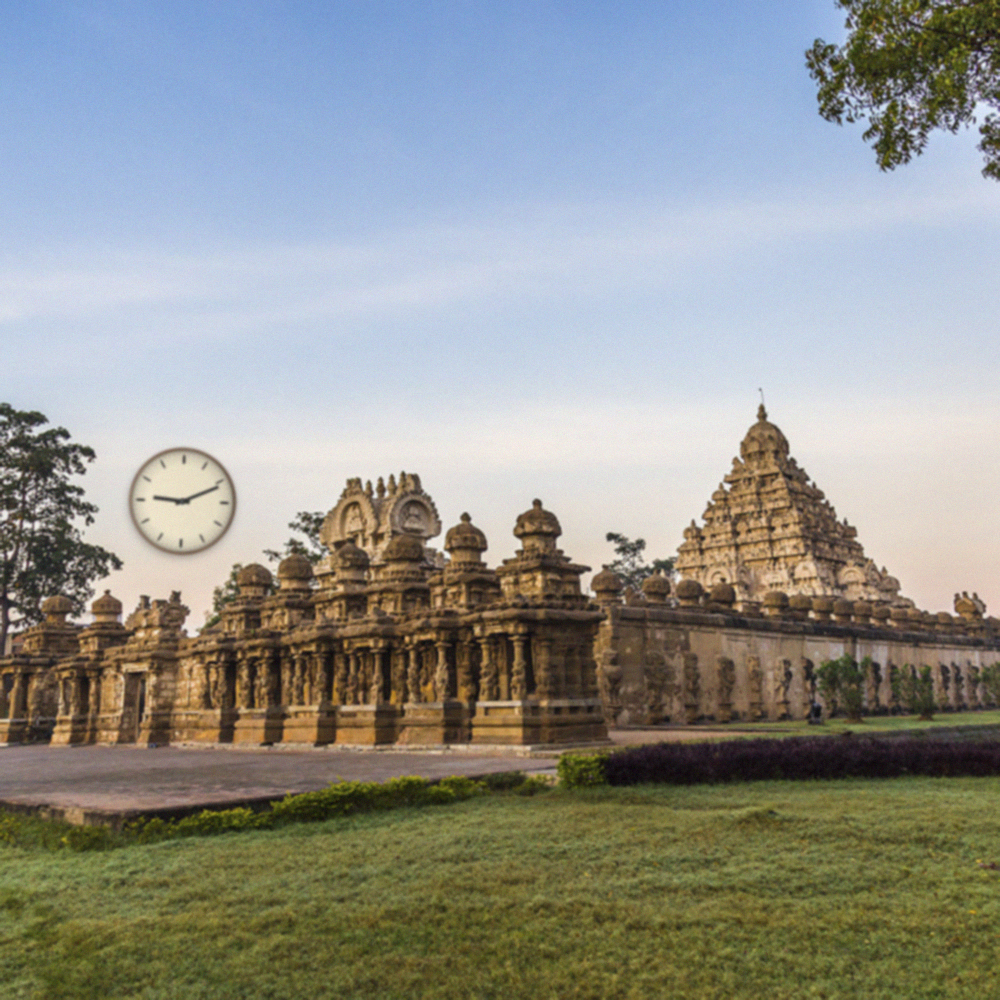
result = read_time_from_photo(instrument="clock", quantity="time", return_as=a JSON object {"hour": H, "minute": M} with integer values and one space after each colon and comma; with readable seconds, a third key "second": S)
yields {"hour": 9, "minute": 11}
